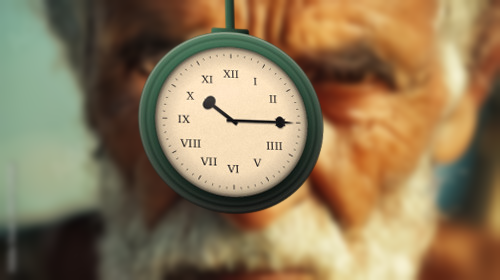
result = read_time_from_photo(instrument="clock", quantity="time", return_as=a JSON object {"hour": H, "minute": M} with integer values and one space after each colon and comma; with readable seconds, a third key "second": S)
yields {"hour": 10, "minute": 15}
